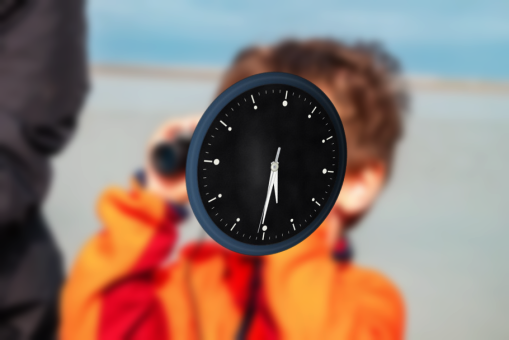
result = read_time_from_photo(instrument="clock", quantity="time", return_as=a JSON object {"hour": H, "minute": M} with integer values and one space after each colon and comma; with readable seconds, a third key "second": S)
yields {"hour": 5, "minute": 30, "second": 31}
